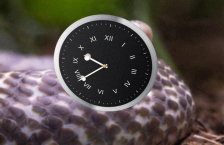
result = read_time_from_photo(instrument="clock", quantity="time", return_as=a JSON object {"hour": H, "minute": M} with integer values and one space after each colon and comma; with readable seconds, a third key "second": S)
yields {"hour": 9, "minute": 38}
